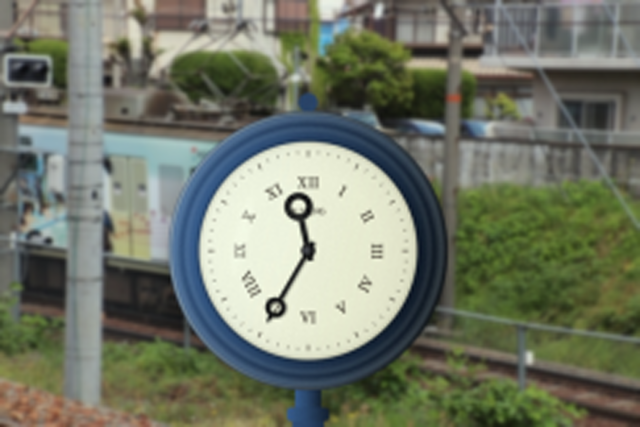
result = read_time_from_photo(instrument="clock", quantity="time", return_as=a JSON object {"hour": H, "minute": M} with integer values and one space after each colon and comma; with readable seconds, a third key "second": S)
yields {"hour": 11, "minute": 35}
